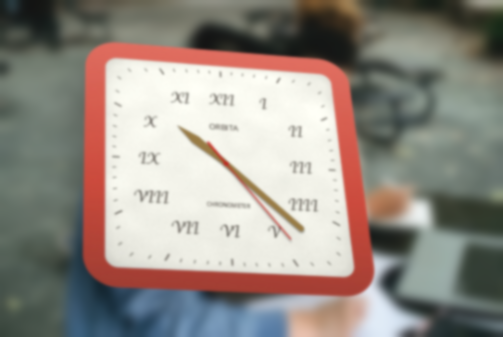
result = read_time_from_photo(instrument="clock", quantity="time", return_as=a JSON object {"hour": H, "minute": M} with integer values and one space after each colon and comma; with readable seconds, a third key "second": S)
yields {"hour": 10, "minute": 22, "second": 24}
